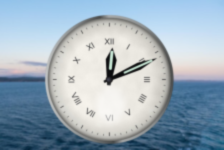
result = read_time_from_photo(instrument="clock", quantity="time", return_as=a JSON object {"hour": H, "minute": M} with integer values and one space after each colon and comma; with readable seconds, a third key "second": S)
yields {"hour": 12, "minute": 11}
